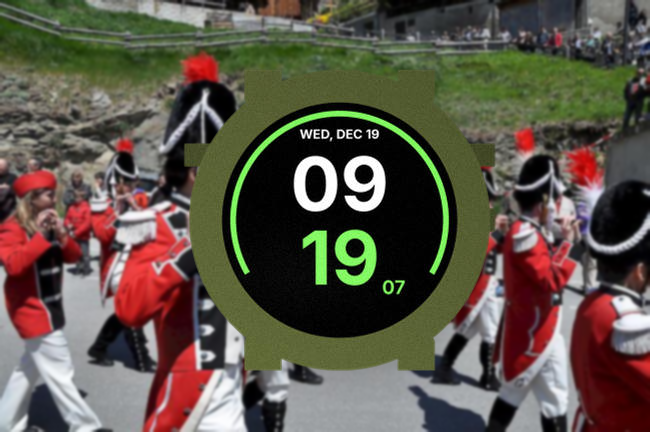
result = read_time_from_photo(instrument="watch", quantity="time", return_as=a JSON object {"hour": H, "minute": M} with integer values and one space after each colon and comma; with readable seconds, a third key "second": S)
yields {"hour": 9, "minute": 19, "second": 7}
